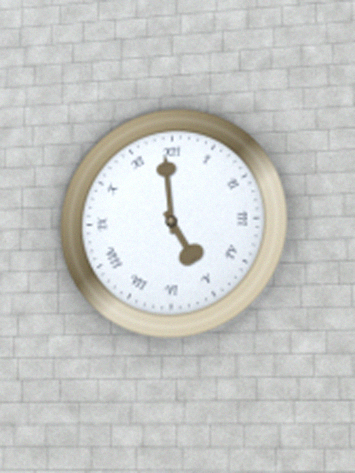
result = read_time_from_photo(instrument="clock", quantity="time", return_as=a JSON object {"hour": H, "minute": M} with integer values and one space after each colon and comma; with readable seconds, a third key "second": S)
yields {"hour": 4, "minute": 59}
